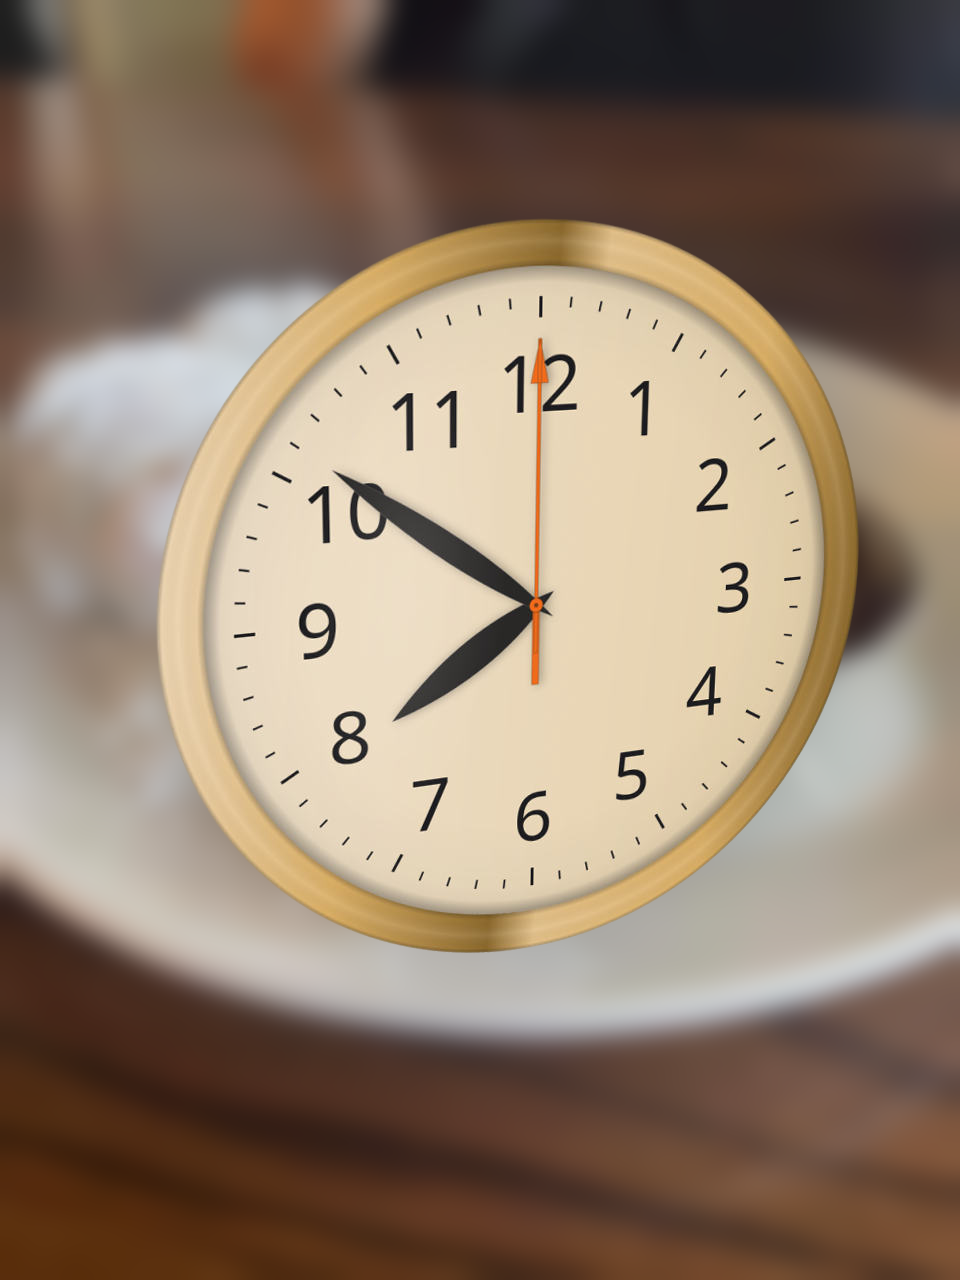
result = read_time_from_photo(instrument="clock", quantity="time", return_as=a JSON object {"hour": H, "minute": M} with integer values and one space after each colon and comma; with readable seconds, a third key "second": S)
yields {"hour": 7, "minute": 51, "second": 0}
